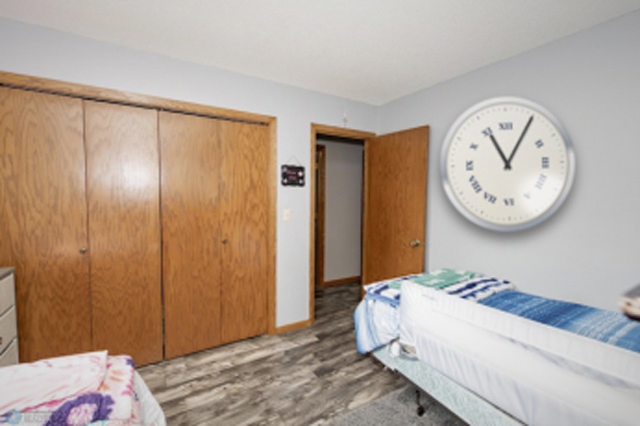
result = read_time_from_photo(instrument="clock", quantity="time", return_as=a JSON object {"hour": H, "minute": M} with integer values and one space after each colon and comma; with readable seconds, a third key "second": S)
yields {"hour": 11, "minute": 5}
